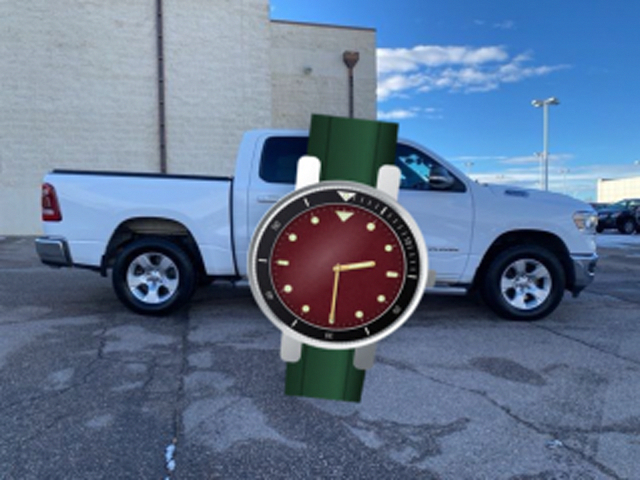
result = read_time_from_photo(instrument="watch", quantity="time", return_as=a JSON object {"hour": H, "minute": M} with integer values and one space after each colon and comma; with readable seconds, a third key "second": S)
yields {"hour": 2, "minute": 30}
